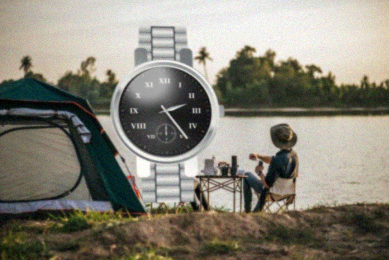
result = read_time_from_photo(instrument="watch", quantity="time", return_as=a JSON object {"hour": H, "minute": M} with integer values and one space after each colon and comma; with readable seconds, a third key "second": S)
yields {"hour": 2, "minute": 24}
